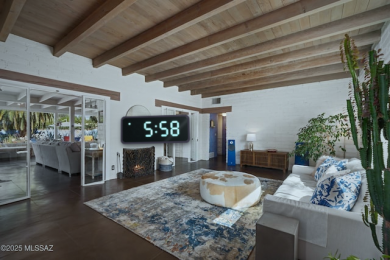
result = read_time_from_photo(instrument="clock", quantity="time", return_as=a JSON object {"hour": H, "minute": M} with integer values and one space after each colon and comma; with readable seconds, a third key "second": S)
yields {"hour": 5, "minute": 58}
